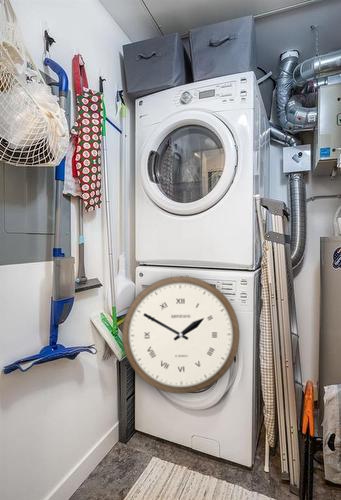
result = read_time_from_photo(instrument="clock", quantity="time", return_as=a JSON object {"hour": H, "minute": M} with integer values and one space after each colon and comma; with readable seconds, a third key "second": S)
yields {"hour": 1, "minute": 50}
